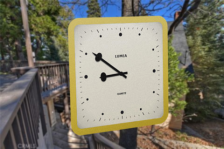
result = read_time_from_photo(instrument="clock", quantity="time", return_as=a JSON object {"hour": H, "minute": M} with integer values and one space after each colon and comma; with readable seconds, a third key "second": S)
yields {"hour": 8, "minute": 51}
